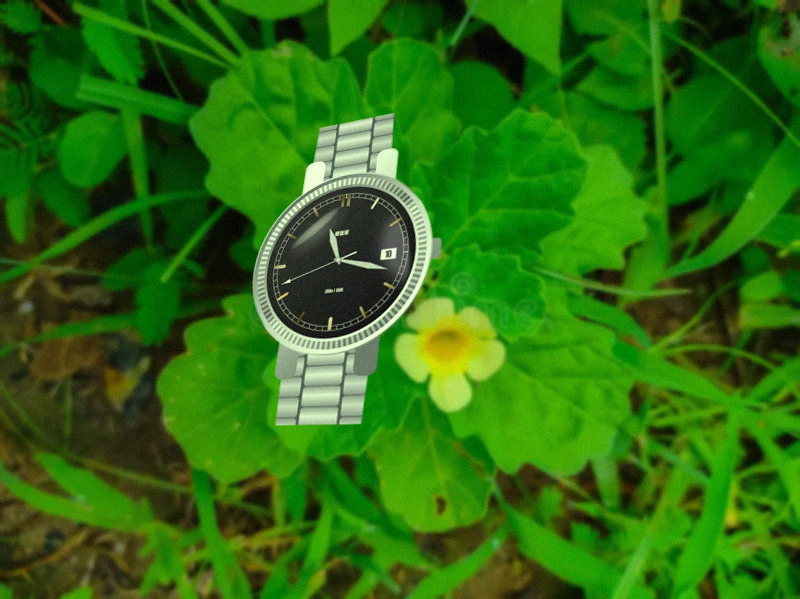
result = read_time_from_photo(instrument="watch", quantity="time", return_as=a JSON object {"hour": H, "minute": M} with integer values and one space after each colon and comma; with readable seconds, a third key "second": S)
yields {"hour": 11, "minute": 17, "second": 42}
